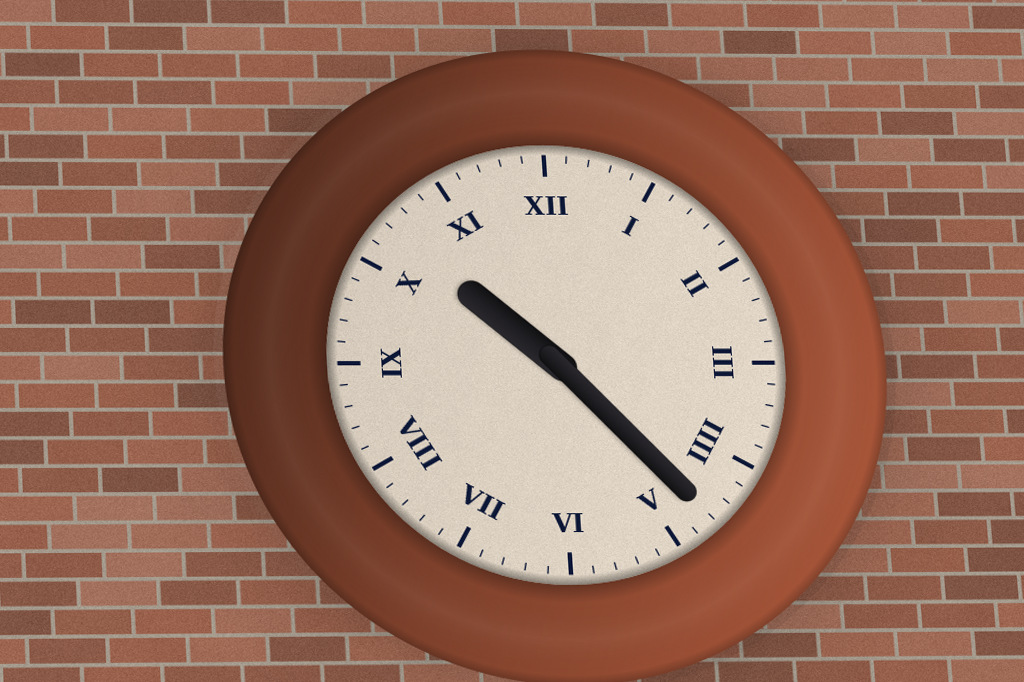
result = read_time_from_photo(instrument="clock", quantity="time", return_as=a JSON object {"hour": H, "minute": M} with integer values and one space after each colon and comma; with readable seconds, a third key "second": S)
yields {"hour": 10, "minute": 23}
